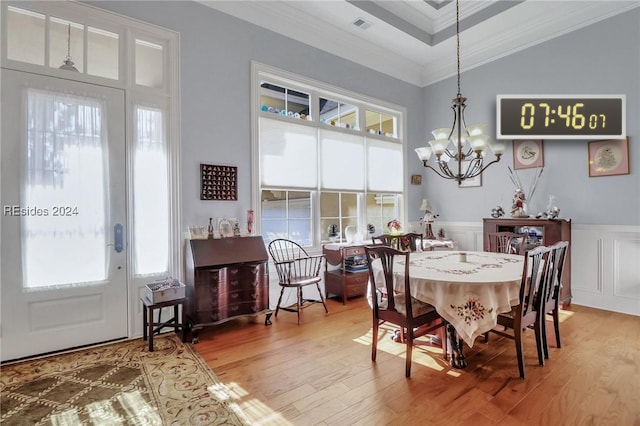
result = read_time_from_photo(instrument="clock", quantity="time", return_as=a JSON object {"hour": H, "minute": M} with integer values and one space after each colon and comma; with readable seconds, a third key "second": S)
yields {"hour": 7, "minute": 46, "second": 7}
